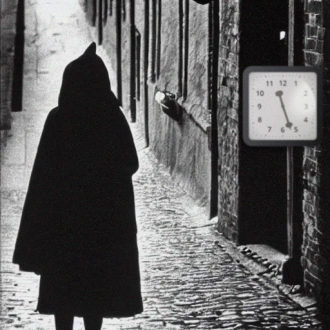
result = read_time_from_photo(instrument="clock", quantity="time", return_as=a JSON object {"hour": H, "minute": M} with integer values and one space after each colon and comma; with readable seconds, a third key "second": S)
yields {"hour": 11, "minute": 27}
